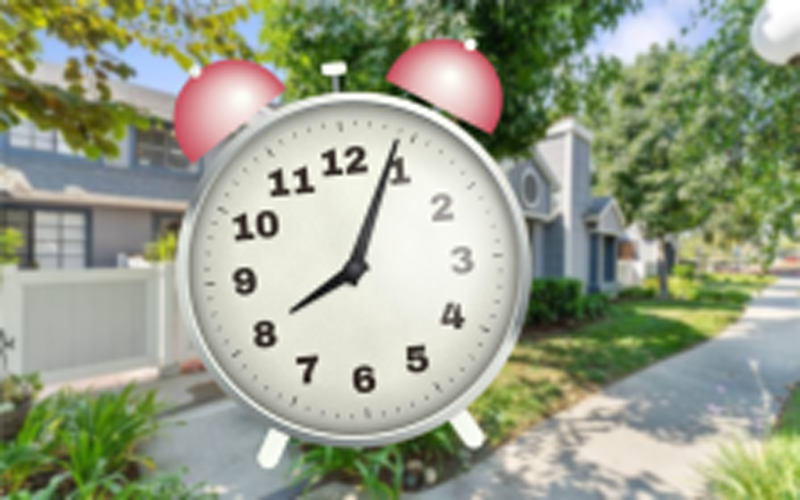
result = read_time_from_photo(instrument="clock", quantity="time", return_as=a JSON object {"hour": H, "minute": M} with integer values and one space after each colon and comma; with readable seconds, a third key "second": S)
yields {"hour": 8, "minute": 4}
